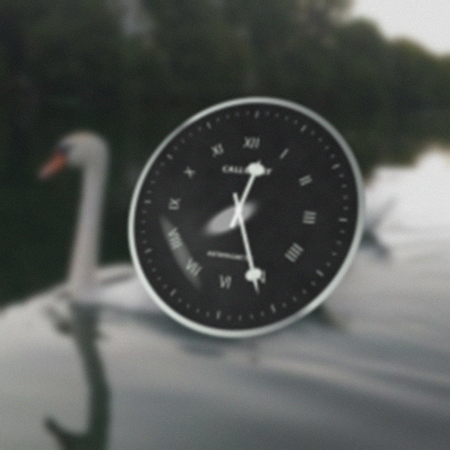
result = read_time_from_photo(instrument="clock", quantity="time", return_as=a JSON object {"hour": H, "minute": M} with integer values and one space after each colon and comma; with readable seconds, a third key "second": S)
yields {"hour": 12, "minute": 26}
